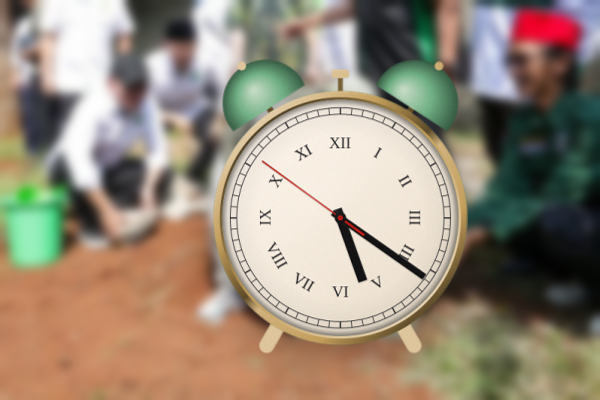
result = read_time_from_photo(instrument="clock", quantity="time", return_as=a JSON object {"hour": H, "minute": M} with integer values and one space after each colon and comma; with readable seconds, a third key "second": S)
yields {"hour": 5, "minute": 20, "second": 51}
